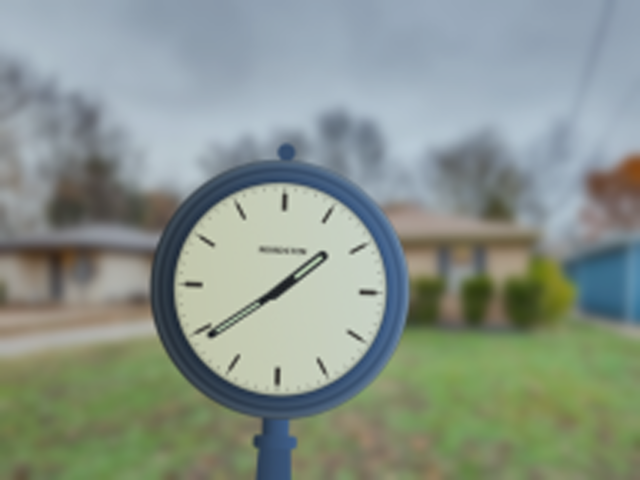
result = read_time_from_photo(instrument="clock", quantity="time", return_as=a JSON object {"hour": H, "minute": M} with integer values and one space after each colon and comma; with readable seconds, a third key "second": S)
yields {"hour": 1, "minute": 39}
